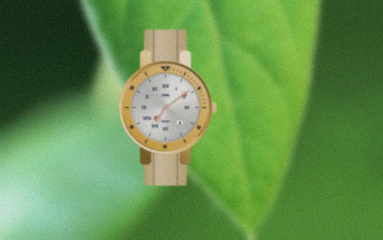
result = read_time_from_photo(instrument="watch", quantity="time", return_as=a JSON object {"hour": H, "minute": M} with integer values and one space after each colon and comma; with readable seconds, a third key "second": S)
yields {"hour": 7, "minute": 9}
